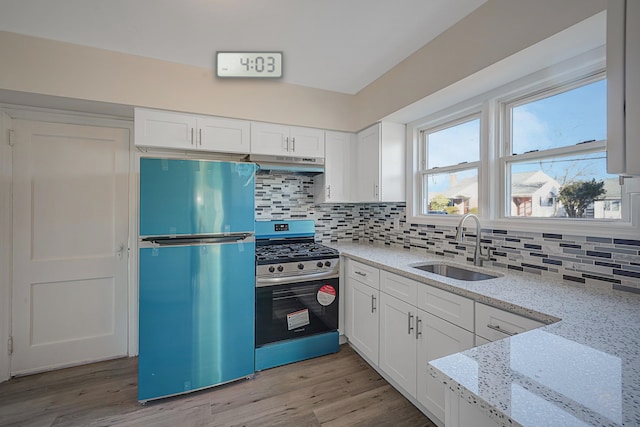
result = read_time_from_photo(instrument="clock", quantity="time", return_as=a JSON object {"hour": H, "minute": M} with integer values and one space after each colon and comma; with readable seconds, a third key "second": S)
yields {"hour": 4, "minute": 3}
